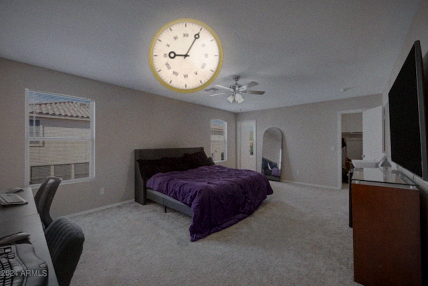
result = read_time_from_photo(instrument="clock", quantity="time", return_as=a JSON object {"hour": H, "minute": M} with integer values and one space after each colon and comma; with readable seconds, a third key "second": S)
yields {"hour": 9, "minute": 5}
